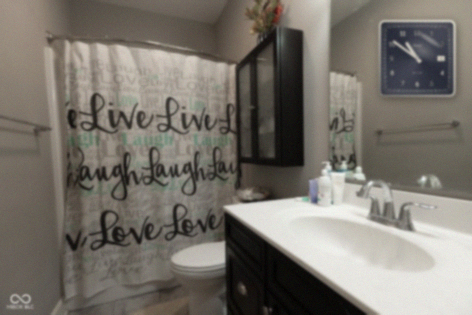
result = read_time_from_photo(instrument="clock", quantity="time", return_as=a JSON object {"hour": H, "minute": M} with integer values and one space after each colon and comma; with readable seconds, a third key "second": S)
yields {"hour": 10, "minute": 51}
